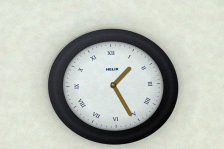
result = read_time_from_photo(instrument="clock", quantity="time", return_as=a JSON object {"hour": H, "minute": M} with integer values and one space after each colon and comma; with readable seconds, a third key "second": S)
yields {"hour": 1, "minute": 26}
